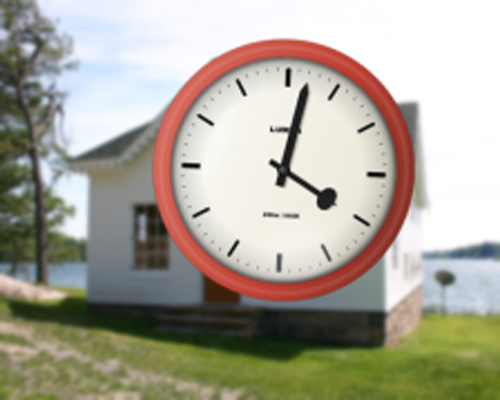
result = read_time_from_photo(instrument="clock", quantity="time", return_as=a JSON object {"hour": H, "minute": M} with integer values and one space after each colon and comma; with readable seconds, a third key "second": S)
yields {"hour": 4, "minute": 2}
